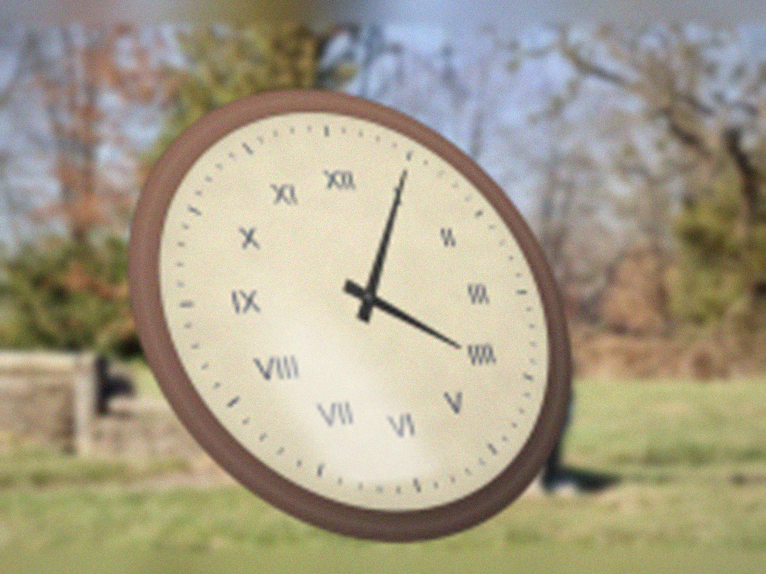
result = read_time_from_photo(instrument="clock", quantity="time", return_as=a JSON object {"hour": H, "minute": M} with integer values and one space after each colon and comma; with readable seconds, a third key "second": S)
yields {"hour": 4, "minute": 5}
